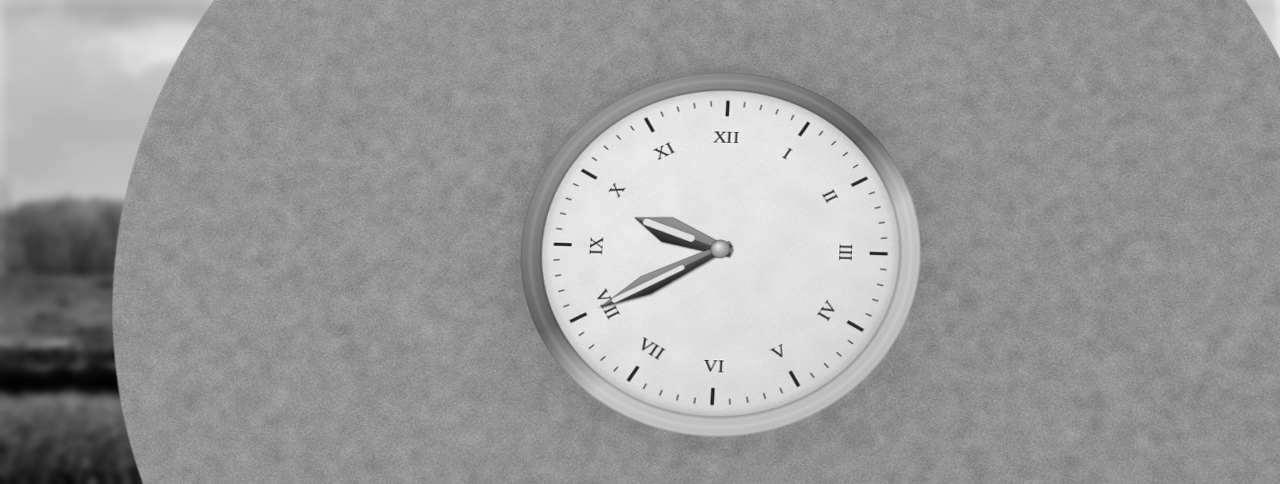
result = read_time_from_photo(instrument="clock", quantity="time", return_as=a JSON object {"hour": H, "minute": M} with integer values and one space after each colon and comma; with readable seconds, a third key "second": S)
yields {"hour": 9, "minute": 40}
